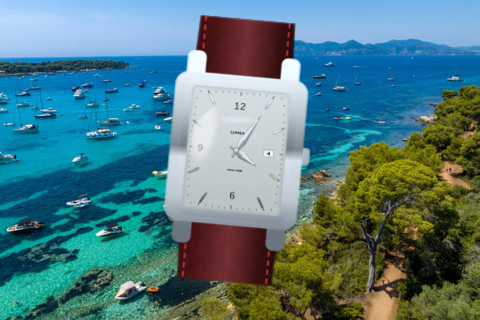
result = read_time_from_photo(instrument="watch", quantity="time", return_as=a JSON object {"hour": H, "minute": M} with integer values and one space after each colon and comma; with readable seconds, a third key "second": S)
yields {"hour": 4, "minute": 5}
